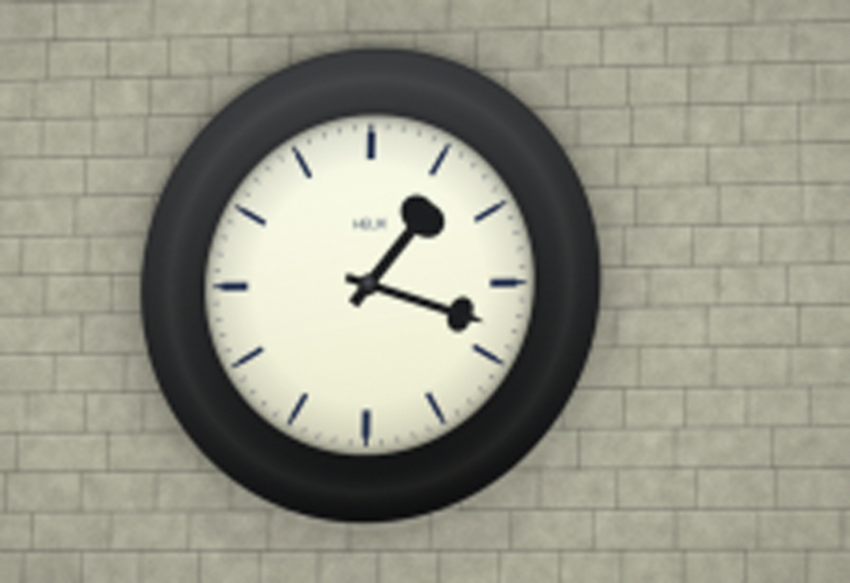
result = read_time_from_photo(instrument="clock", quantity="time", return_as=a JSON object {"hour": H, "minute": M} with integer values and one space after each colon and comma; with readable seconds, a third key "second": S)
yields {"hour": 1, "minute": 18}
